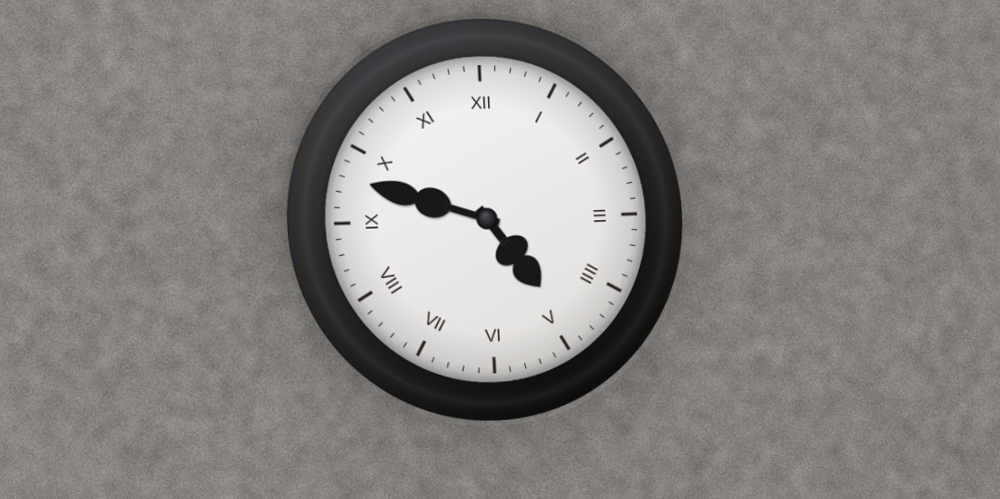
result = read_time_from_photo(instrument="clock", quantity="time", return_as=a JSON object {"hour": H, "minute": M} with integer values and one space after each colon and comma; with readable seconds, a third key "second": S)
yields {"hour": 4, "minute": 48}
